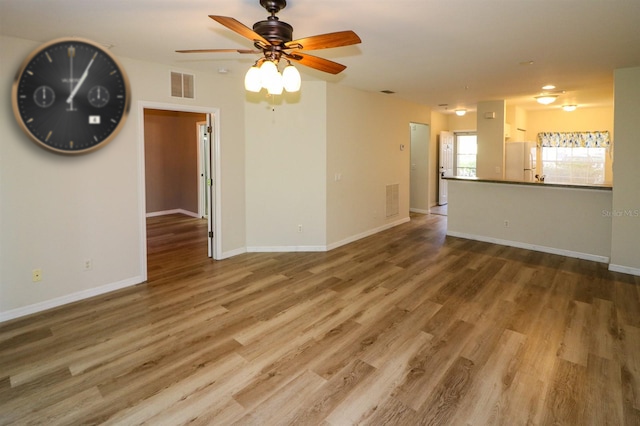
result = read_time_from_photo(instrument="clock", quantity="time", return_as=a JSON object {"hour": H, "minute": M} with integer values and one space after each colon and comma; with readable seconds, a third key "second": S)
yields {"hour": 1, "minute": 5}
